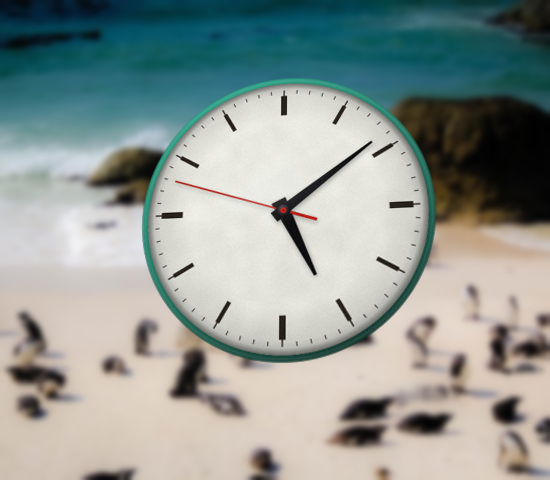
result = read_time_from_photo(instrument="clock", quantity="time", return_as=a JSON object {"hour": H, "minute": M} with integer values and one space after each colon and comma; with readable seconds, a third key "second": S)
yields {"hour": 5, "minute": 8, "second": 48}
